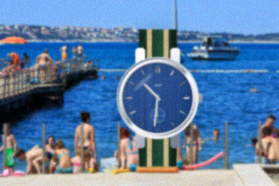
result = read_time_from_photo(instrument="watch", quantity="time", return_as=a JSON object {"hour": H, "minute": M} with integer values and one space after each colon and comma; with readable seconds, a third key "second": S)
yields {"hour": 10, "minute": 31}
